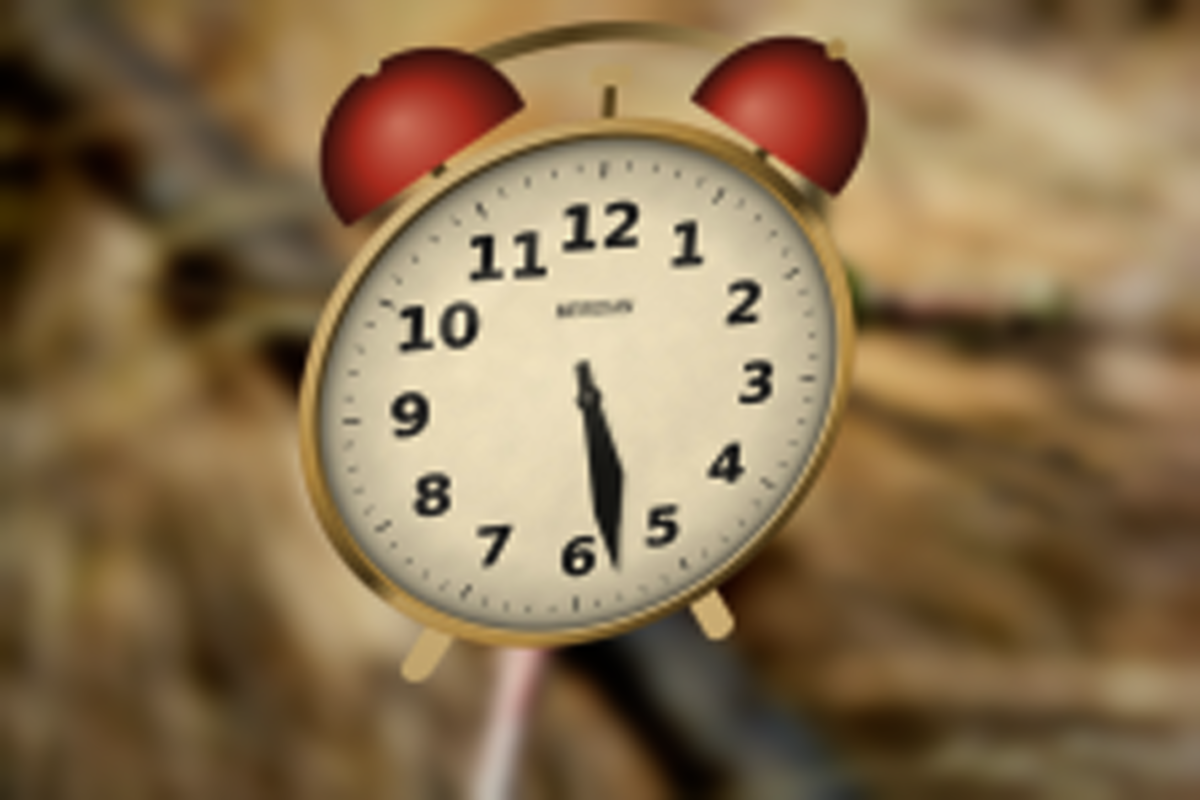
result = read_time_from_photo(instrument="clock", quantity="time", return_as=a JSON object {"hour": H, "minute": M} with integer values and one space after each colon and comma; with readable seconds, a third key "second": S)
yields {"hour": 5, "minute": 28}
